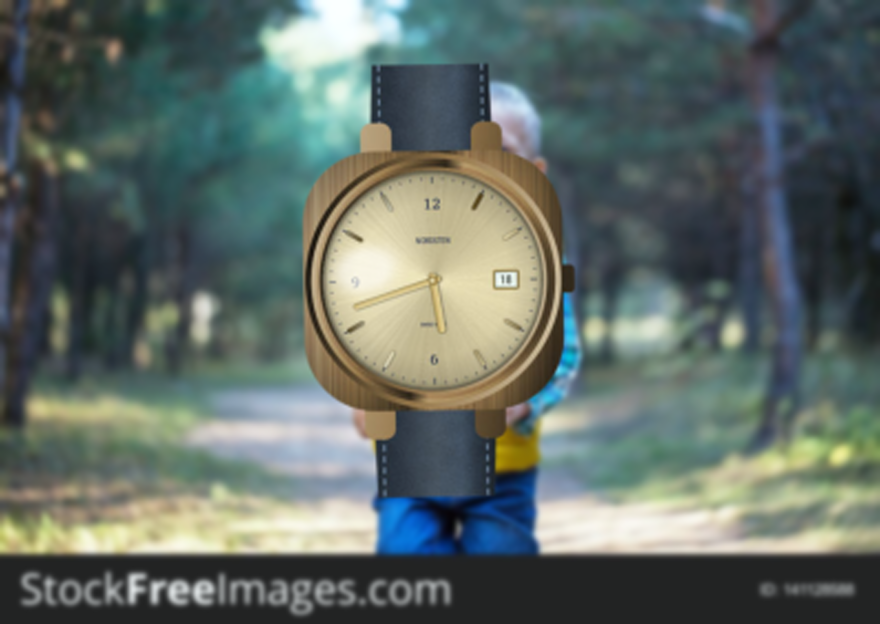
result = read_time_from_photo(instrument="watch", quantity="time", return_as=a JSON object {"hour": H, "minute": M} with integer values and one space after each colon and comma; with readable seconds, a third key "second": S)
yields {"hour": 5, "minute": 42}
